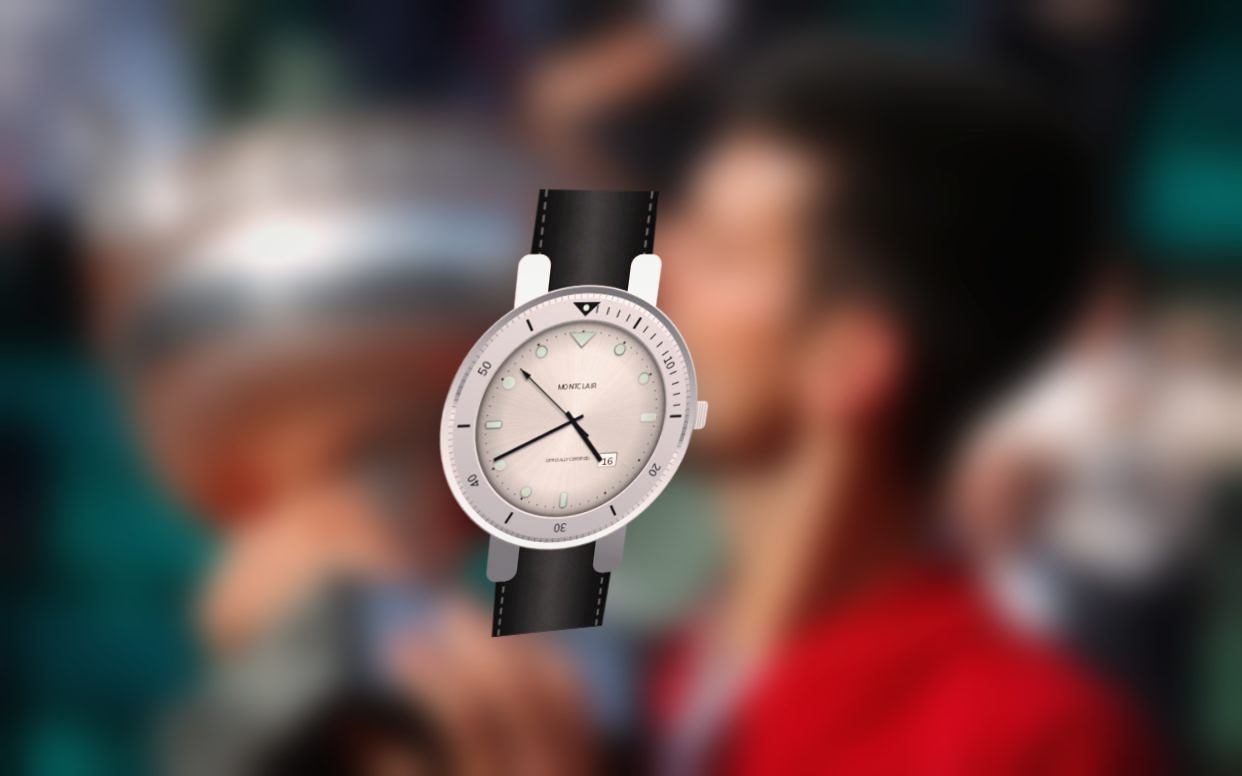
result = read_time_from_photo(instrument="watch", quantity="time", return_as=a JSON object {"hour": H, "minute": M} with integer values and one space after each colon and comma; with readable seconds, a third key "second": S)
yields {"hour": 4, "minute": 40, "second": 52}
